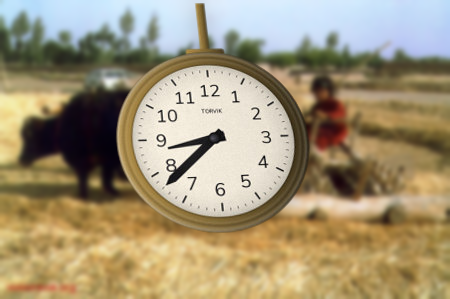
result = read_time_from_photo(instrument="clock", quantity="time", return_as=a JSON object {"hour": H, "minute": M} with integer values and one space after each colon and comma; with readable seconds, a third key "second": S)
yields {"hour": 8, "minute": 38}
